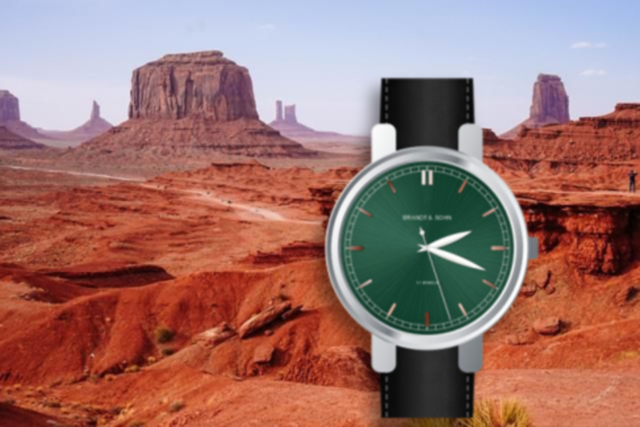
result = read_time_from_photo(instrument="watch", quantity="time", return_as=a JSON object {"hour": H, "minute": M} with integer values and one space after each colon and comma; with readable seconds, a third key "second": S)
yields {"hour": 2, "minute": 18, "second": 27}
